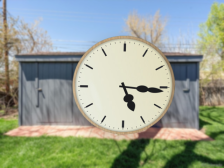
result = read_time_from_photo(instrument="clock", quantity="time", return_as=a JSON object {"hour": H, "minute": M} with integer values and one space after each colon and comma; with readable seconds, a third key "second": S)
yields {"hour": 5, "minute": 16}
